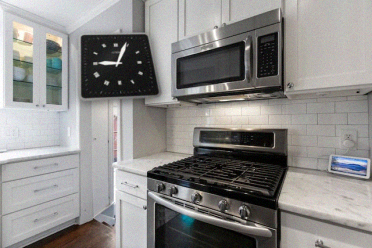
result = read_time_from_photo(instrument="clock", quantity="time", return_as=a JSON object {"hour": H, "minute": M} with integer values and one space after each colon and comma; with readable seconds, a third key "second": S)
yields {"hour": 9, "minute": 4}
